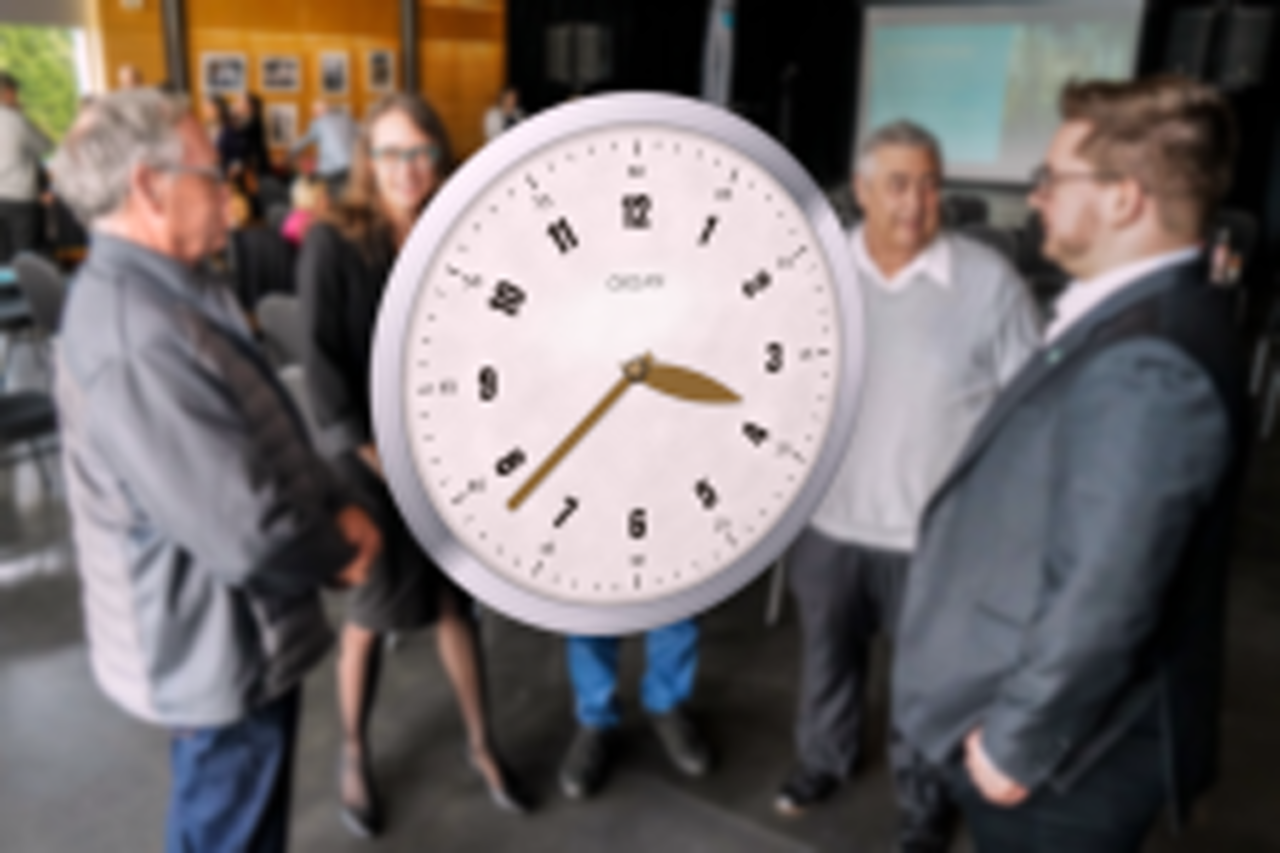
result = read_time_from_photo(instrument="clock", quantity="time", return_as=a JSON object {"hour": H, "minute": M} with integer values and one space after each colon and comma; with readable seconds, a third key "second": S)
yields {"hour": 3, "minute": 38}
